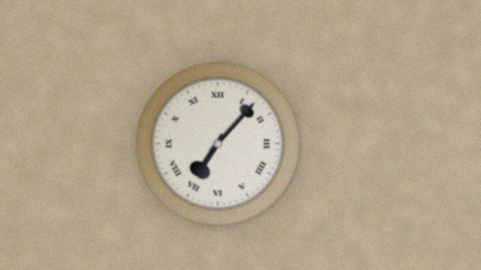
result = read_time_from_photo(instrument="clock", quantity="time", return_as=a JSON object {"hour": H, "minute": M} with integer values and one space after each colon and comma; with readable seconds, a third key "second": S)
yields {"hour": 7, "minute": 7}
